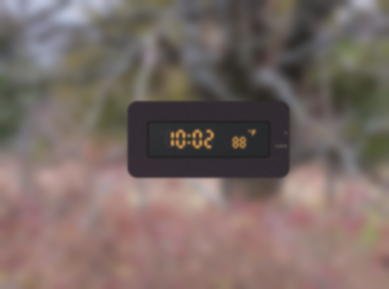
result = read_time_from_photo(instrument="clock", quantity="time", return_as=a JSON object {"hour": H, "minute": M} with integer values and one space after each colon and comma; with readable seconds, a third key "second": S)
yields {"hour": 10, "minute": 2}
